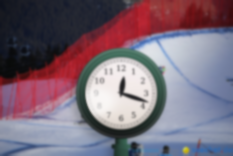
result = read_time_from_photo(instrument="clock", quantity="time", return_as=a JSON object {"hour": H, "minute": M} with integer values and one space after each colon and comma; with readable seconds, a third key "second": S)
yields {"hour": 12, "minute": 18}
